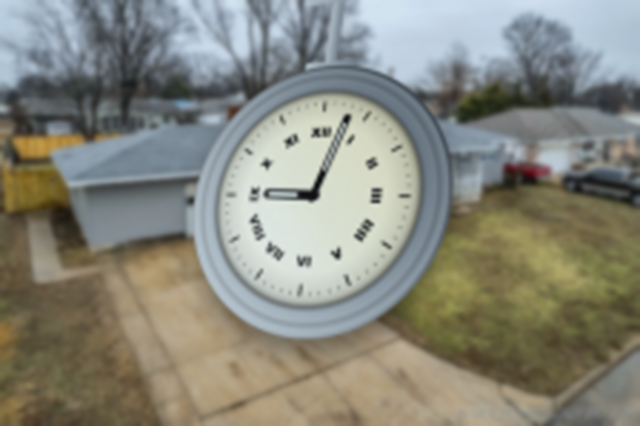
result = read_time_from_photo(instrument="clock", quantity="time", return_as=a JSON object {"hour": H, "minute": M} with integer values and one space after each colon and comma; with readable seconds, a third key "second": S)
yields {"hour": 9, "minute": 3}
